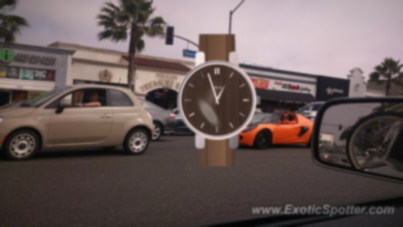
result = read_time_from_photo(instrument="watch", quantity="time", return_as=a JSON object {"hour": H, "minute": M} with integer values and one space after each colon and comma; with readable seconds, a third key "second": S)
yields {"hour": 12, "minute": 57}
